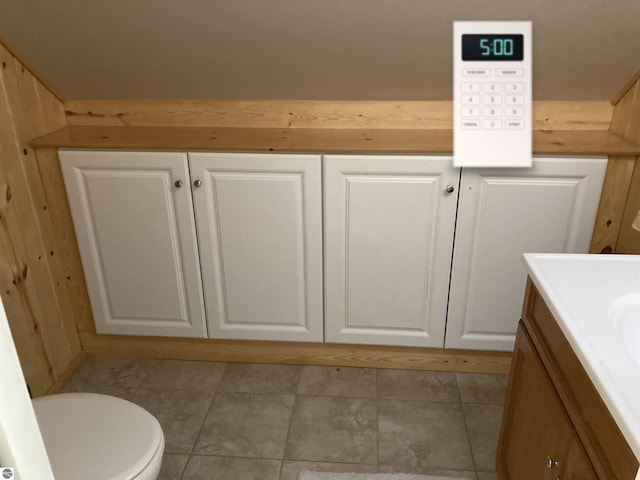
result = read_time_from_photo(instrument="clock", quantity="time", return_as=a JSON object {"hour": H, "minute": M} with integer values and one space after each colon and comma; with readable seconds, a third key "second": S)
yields {"hour": 5, "minute": 0}
